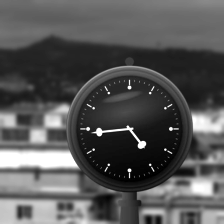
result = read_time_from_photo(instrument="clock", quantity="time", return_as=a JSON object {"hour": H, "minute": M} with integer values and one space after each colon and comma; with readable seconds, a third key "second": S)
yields {"hour": 4, "minute": 44}
